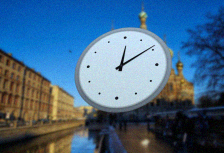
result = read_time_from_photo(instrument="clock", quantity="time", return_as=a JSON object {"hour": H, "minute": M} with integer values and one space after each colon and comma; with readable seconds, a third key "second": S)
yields {"hour": 12, "minute": 9}
